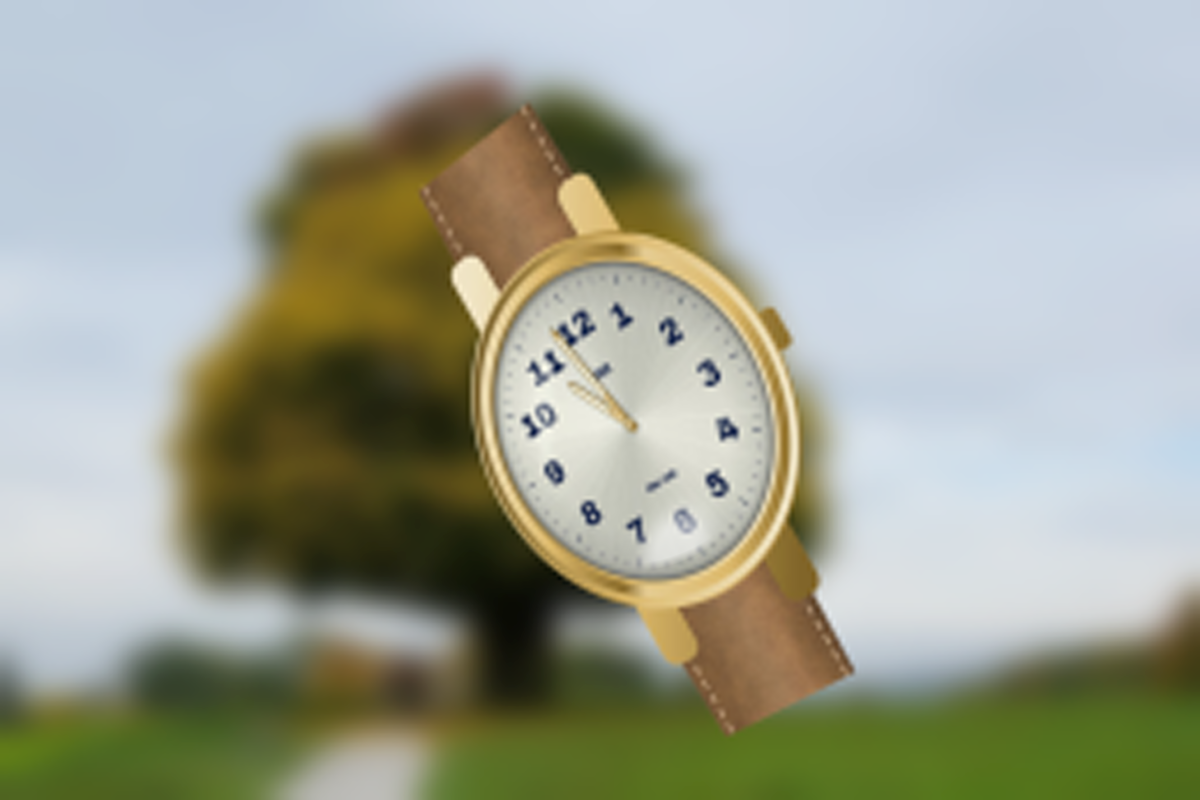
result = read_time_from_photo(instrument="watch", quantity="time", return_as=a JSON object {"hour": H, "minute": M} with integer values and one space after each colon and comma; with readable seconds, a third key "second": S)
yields {"hour": 10, "minute": 58}
